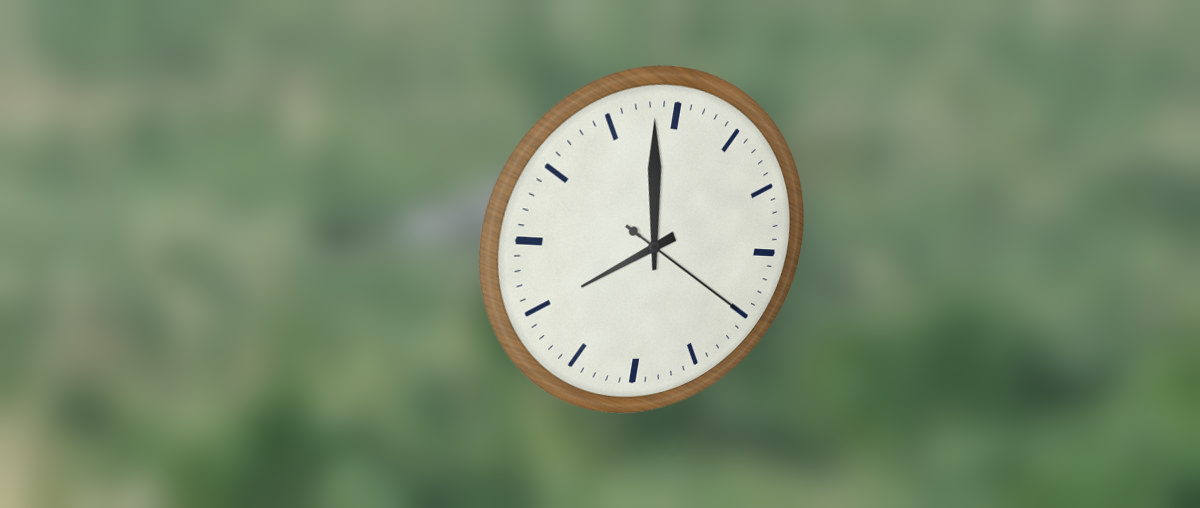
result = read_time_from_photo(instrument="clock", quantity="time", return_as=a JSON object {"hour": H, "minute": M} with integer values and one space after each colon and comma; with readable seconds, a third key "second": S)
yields {"hour": 7, "minute": 58, "second": 20}
